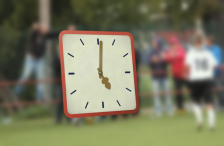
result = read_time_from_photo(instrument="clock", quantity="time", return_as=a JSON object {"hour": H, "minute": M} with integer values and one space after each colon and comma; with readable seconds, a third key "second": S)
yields {"hour": 5, "minute": 1}
